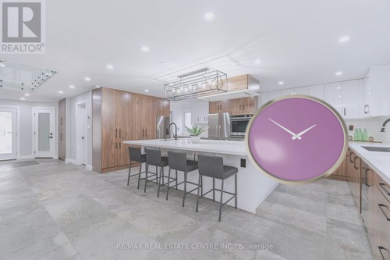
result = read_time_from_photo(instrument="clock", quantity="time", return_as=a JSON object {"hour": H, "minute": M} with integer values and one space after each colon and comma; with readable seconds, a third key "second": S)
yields {"hour": 1, "minute": 51}
